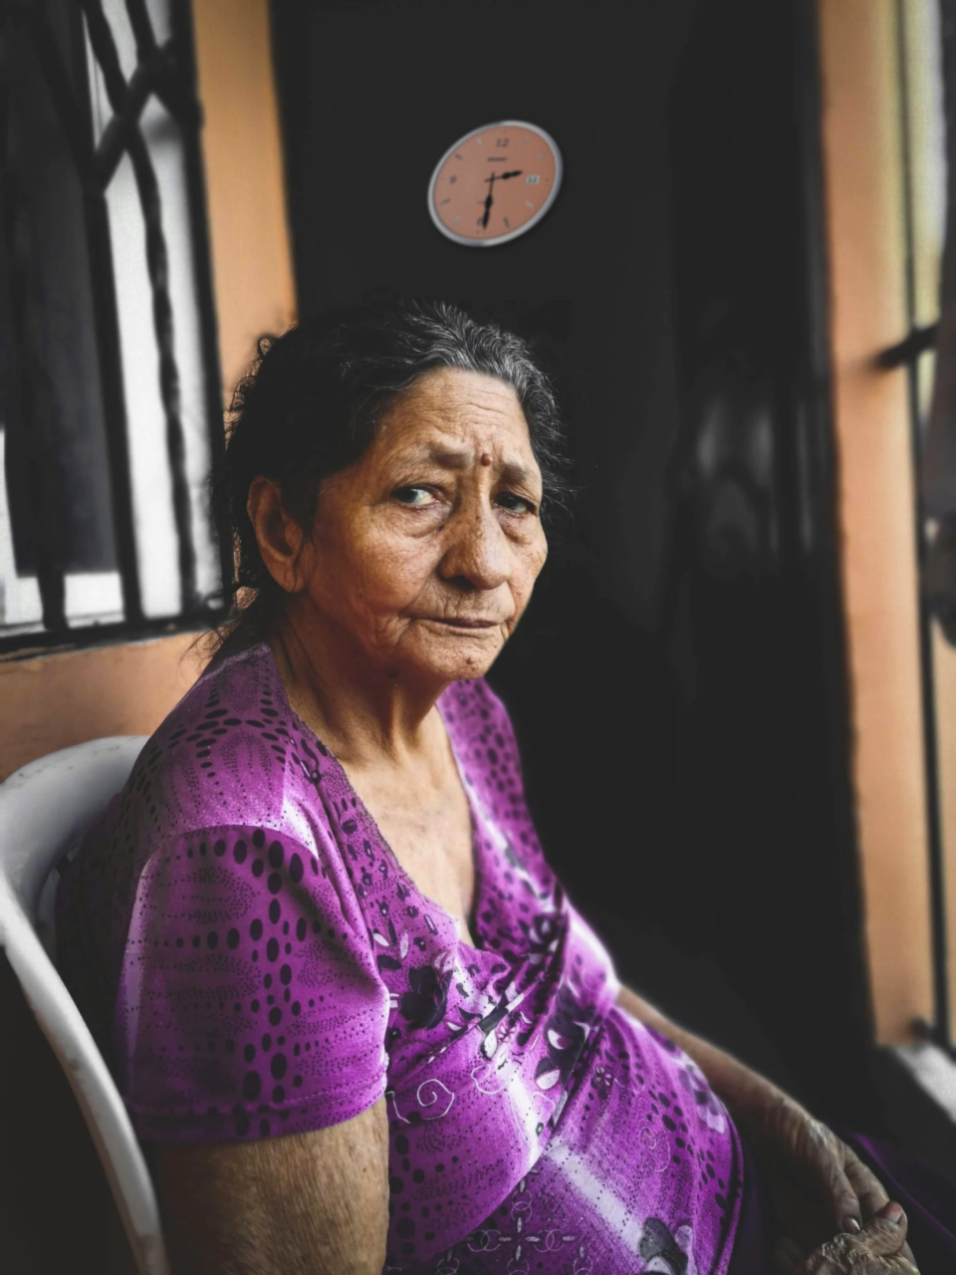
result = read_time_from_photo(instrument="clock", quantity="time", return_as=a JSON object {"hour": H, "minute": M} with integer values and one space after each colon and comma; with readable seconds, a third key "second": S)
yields {"hour": 2, "minute": 29}
